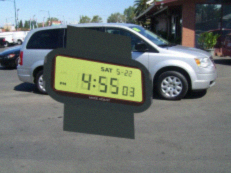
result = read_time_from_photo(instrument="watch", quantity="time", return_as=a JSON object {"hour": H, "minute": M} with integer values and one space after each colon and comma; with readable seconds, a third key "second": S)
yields {"hour": 4, "minute": 55, "second": 3}
